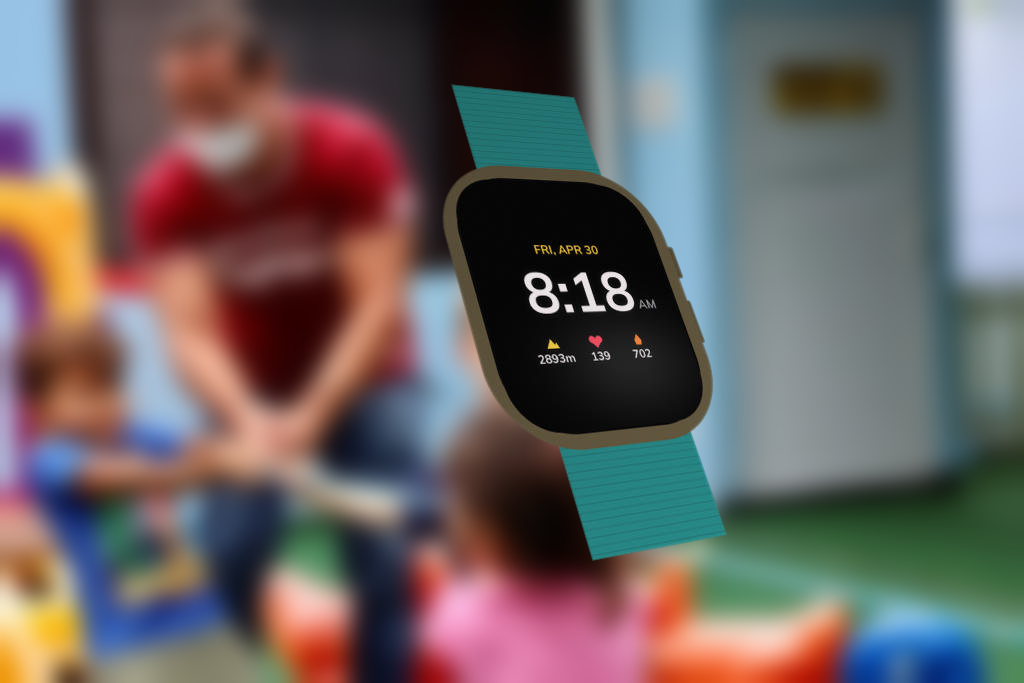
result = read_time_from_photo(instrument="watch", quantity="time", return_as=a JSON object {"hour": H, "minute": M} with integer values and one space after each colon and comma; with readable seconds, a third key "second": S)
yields {"hour": 8, "minute": 18}
